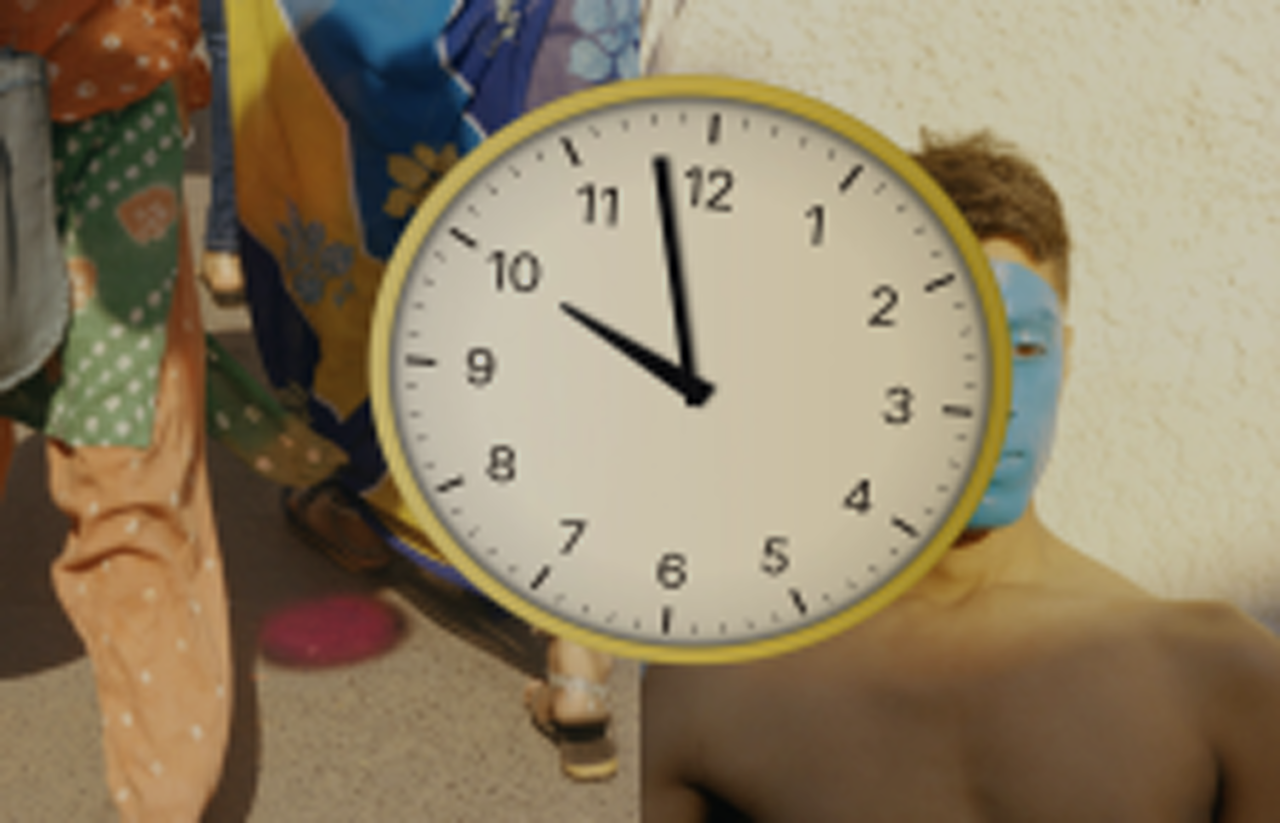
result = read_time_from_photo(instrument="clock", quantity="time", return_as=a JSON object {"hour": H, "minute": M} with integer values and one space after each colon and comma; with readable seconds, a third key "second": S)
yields {"hour": 9, "minute": 58}
